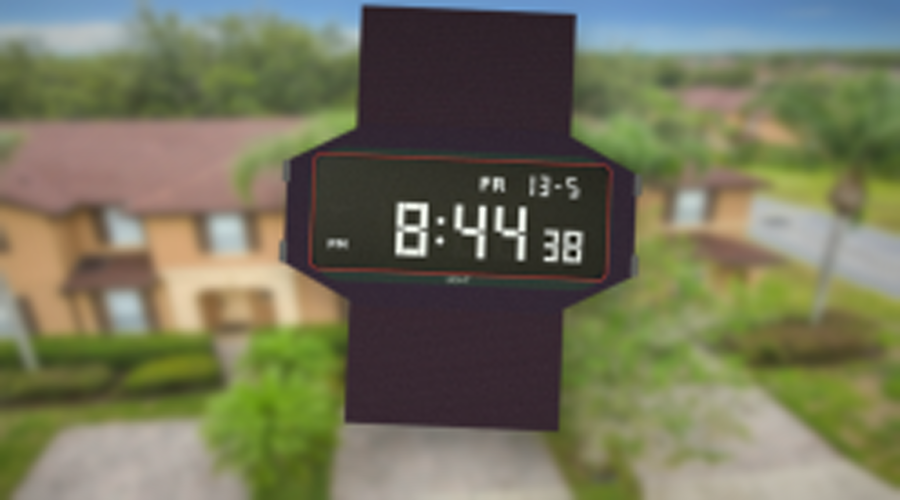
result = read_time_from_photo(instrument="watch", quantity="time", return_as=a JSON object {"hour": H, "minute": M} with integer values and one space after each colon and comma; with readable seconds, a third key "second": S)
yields {"hour": 8, "minute": 44, "second": 38}
